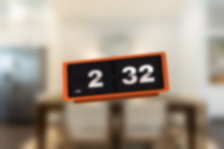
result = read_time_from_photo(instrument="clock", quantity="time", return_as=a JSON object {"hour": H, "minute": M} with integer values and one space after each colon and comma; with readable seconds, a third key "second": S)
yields {"hour": 2, "minute": 32}
